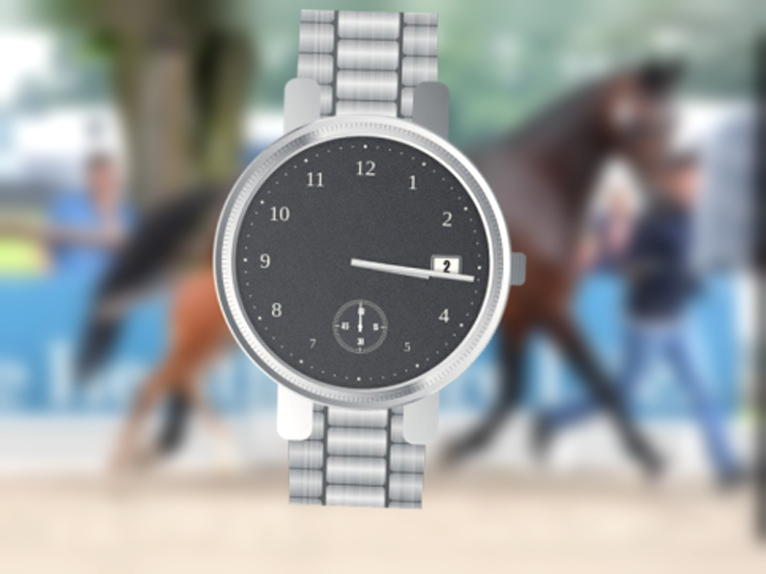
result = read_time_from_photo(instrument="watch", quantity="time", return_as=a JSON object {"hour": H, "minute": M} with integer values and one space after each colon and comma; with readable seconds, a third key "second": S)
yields {"hour": 3, "minute": 16}
